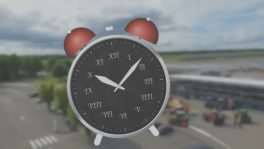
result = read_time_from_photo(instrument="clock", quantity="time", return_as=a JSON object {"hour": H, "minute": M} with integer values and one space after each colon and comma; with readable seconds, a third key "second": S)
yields {"hour": 10, "minute": 8}
